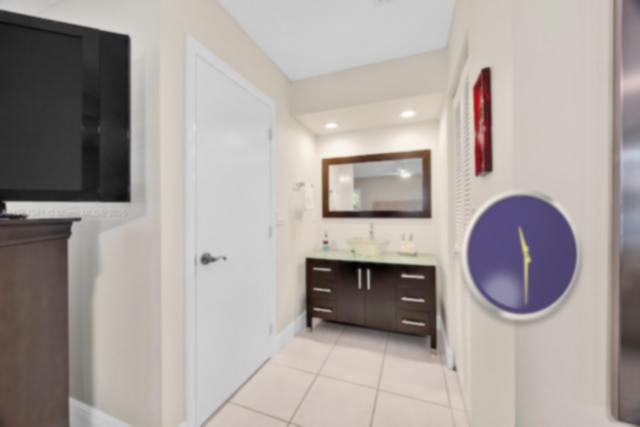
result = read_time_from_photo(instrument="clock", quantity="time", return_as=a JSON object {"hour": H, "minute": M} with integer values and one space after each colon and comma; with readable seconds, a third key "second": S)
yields {"hour": 11, "minute": 30}
